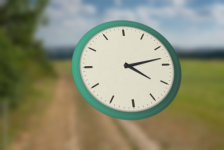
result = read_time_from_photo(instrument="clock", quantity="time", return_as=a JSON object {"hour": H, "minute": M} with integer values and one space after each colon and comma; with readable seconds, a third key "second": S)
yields {"hour": 4, "minute": 13}
